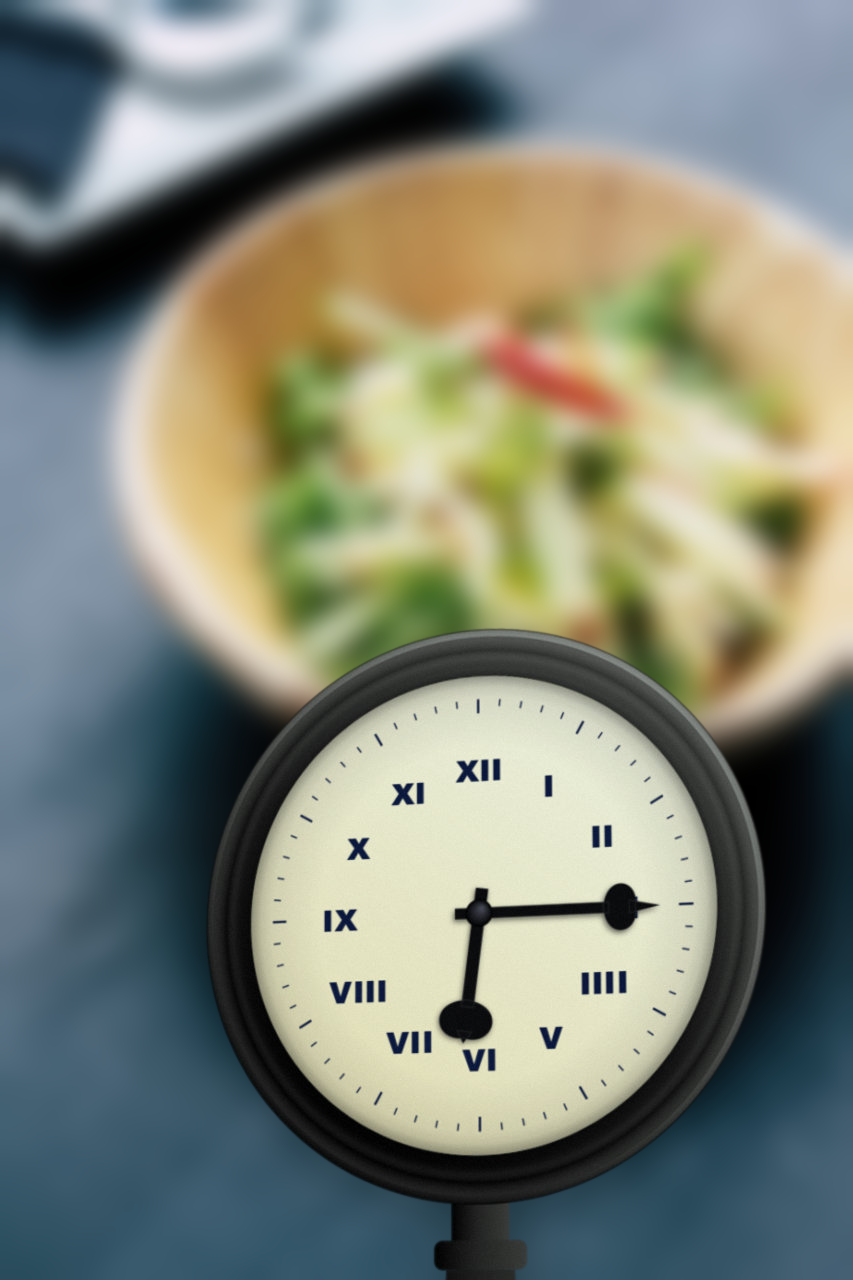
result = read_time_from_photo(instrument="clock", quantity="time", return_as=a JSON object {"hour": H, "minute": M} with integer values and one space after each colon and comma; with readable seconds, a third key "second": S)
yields {"hour": 6, "minute": 15}
